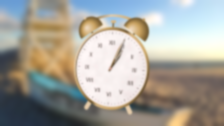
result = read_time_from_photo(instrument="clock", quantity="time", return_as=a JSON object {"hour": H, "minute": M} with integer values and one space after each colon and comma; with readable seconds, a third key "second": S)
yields {"hour": 1, "minute": 4}
